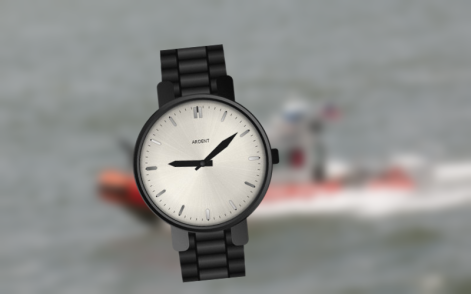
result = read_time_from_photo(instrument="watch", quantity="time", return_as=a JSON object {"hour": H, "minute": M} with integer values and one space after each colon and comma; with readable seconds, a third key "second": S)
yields {"hour": 9, "minute": 9}
